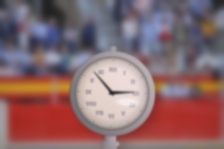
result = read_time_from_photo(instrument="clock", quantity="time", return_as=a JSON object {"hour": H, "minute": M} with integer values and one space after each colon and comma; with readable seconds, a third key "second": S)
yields {"hour": 2, "minute": 53}
